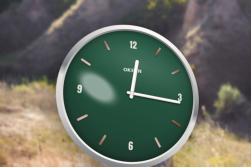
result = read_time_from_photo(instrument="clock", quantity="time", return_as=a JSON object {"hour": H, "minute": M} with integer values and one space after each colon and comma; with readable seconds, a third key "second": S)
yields {"hour": 12, "minute": 16}
